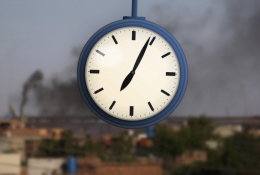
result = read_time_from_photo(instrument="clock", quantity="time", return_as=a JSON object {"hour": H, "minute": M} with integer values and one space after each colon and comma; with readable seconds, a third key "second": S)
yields {"hour": 7, "minute": 4}
